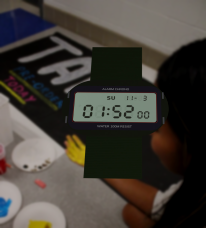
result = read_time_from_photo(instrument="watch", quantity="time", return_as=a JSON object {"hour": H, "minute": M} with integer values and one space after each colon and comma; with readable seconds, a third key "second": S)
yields {"hour": 1, "minute": 52, "second": 0}
